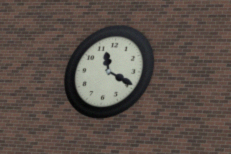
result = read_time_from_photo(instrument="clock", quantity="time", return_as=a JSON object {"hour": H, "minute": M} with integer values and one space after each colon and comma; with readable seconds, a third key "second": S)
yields {"hour": 11, "minute": 19}
